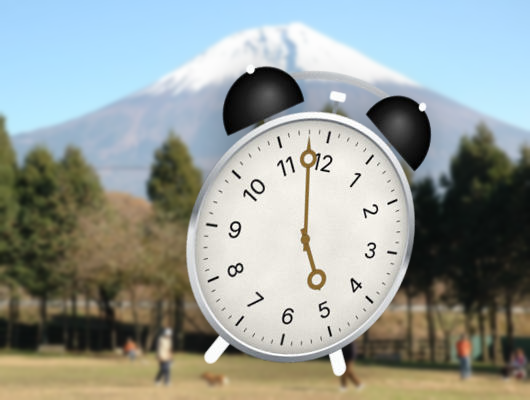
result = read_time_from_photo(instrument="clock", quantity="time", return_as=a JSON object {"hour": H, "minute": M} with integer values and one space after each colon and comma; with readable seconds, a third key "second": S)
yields {"hour": 4, "minute": 58}
